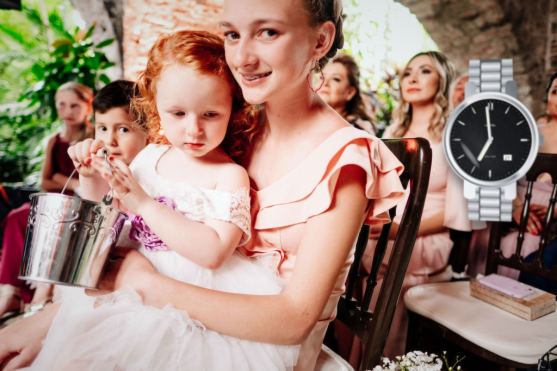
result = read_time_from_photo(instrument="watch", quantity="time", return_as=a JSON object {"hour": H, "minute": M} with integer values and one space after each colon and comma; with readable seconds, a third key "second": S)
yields {"hour": 6, "minute": 59}
